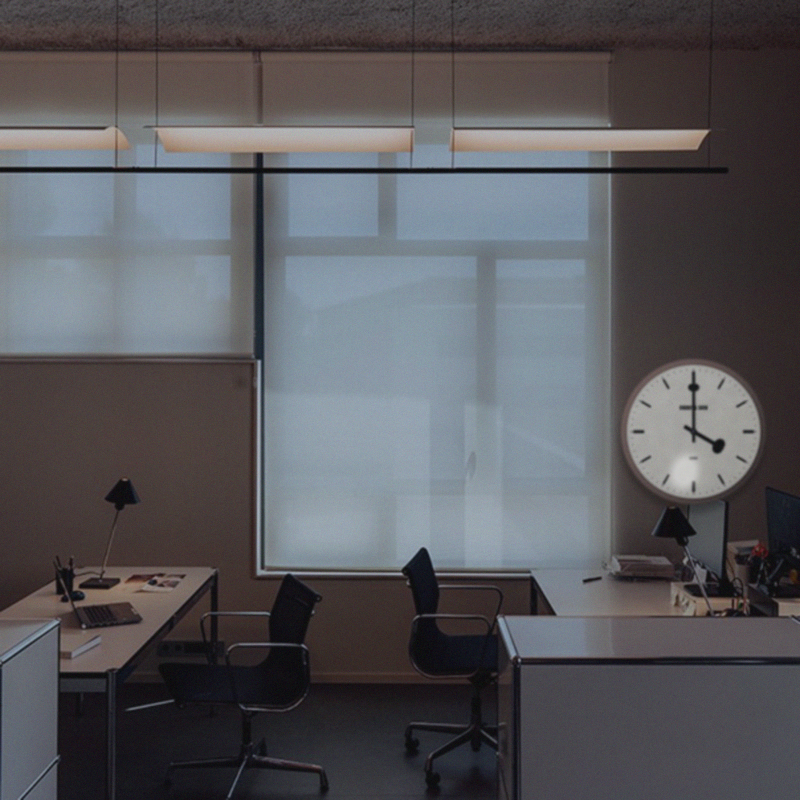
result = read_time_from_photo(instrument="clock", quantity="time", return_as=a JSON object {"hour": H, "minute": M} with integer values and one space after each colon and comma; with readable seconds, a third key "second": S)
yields {"hour": 4, "minute": 0}
